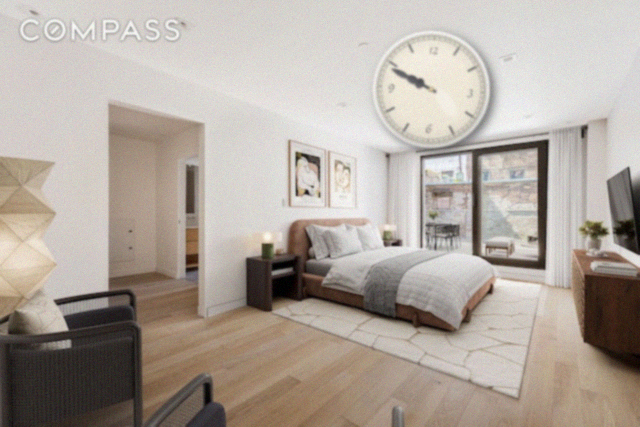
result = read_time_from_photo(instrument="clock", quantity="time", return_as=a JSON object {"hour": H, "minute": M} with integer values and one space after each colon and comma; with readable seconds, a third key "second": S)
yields {"hour": 9, "minute": 49}
